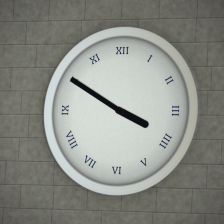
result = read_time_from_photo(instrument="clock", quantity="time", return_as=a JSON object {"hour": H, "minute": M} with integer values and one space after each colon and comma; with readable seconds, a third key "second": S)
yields {"hour": 3, "minute": 50}
